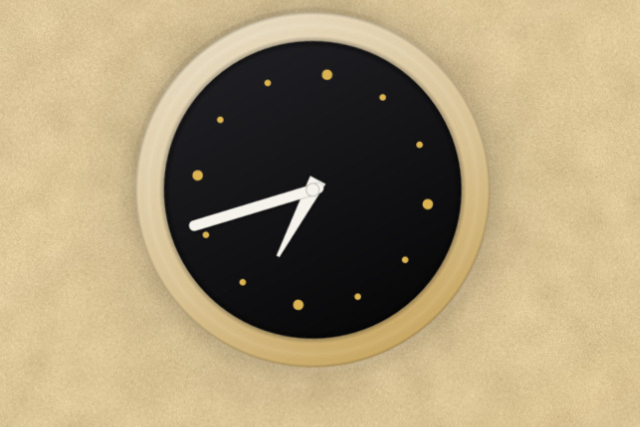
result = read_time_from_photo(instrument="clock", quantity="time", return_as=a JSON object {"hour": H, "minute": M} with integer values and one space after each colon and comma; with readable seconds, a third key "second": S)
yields {"hour": 6, "minute": 41}
